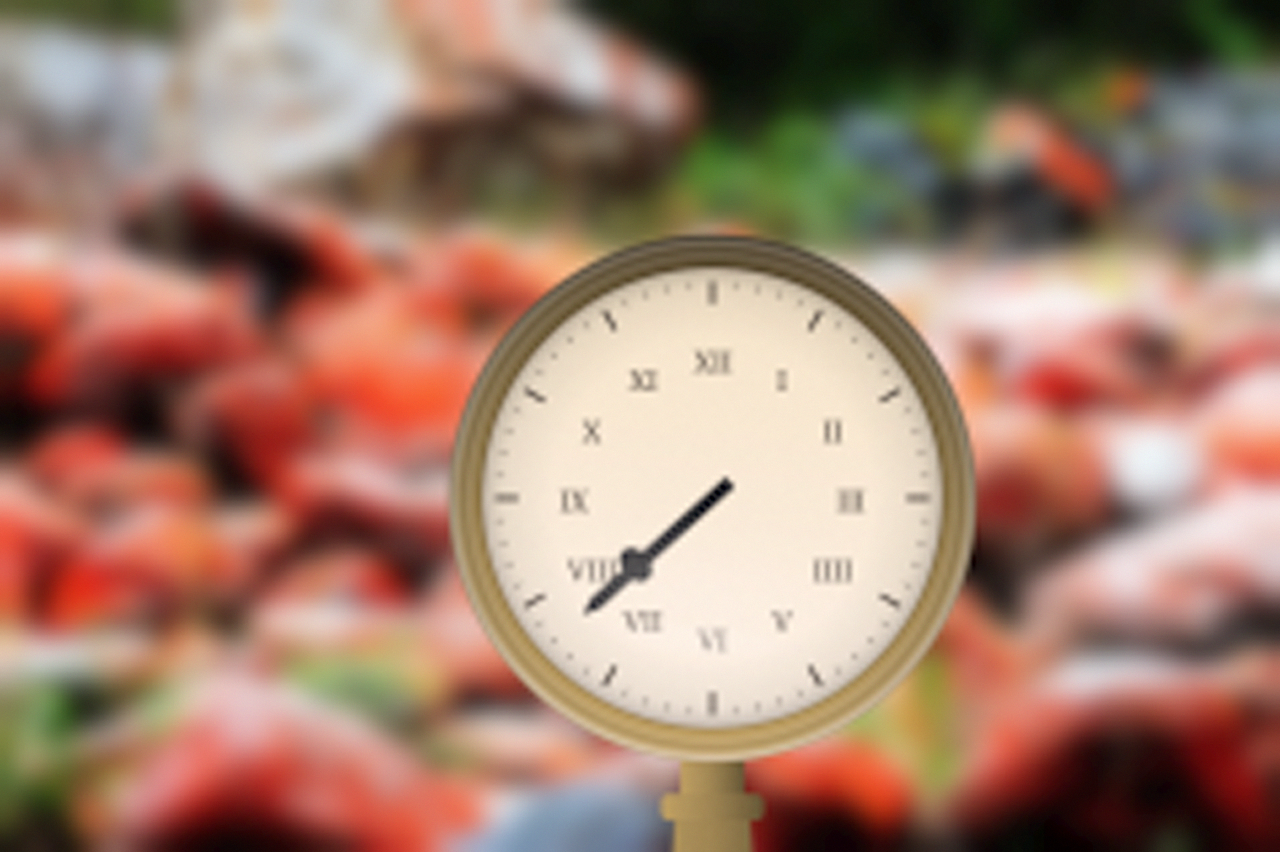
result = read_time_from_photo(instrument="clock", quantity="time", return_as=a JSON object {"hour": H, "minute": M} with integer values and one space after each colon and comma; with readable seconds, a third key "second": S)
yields {"hour": 7, "minute": 38}
